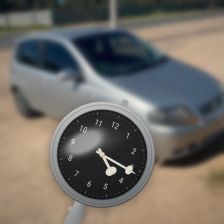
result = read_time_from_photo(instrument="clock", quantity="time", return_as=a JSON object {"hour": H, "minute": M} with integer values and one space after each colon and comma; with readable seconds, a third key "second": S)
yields {"hour": 4, "minute": 16}
